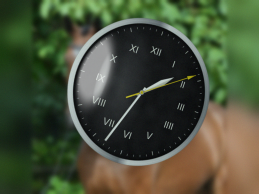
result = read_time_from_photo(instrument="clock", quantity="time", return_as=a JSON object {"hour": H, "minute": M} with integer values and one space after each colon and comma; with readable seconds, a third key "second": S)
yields {"hour": 1, "minute": 33, "second": 9}
